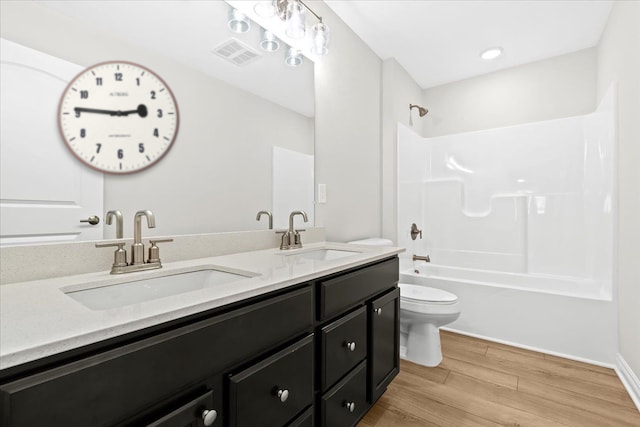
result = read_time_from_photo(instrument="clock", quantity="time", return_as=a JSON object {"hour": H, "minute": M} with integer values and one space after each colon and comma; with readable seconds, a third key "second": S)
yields {"hour": 2, "minute": 46}
